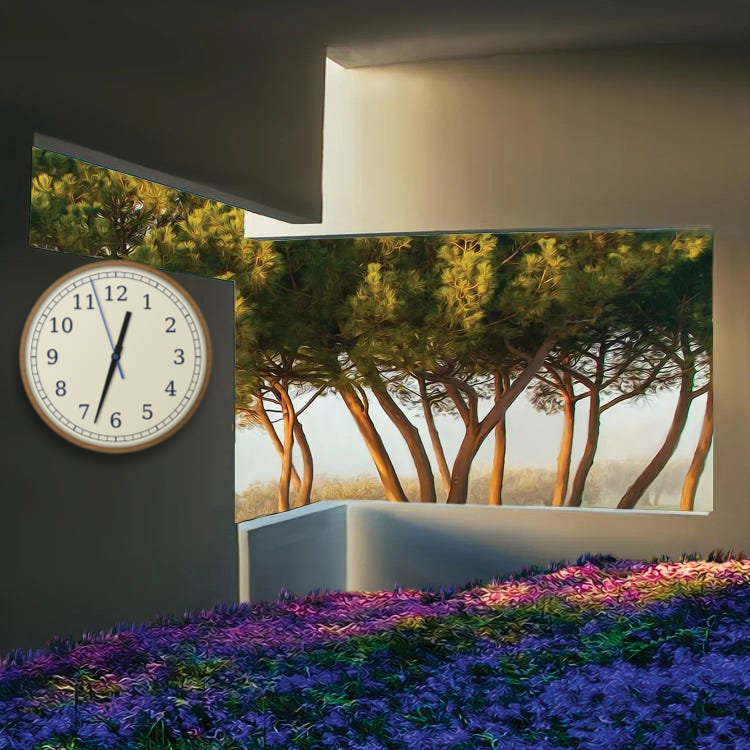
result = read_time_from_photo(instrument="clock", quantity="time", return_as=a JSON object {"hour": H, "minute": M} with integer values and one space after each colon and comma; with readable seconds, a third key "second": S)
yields {"hour": 12, "minute": 32, "second": 57}
